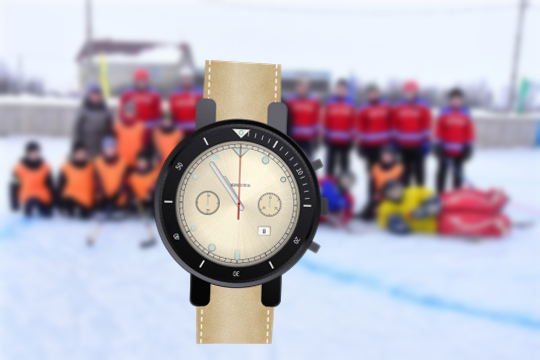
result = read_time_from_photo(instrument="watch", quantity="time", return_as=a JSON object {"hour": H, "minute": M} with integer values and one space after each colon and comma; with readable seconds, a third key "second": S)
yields {"hour": 10, "minute": 54}
